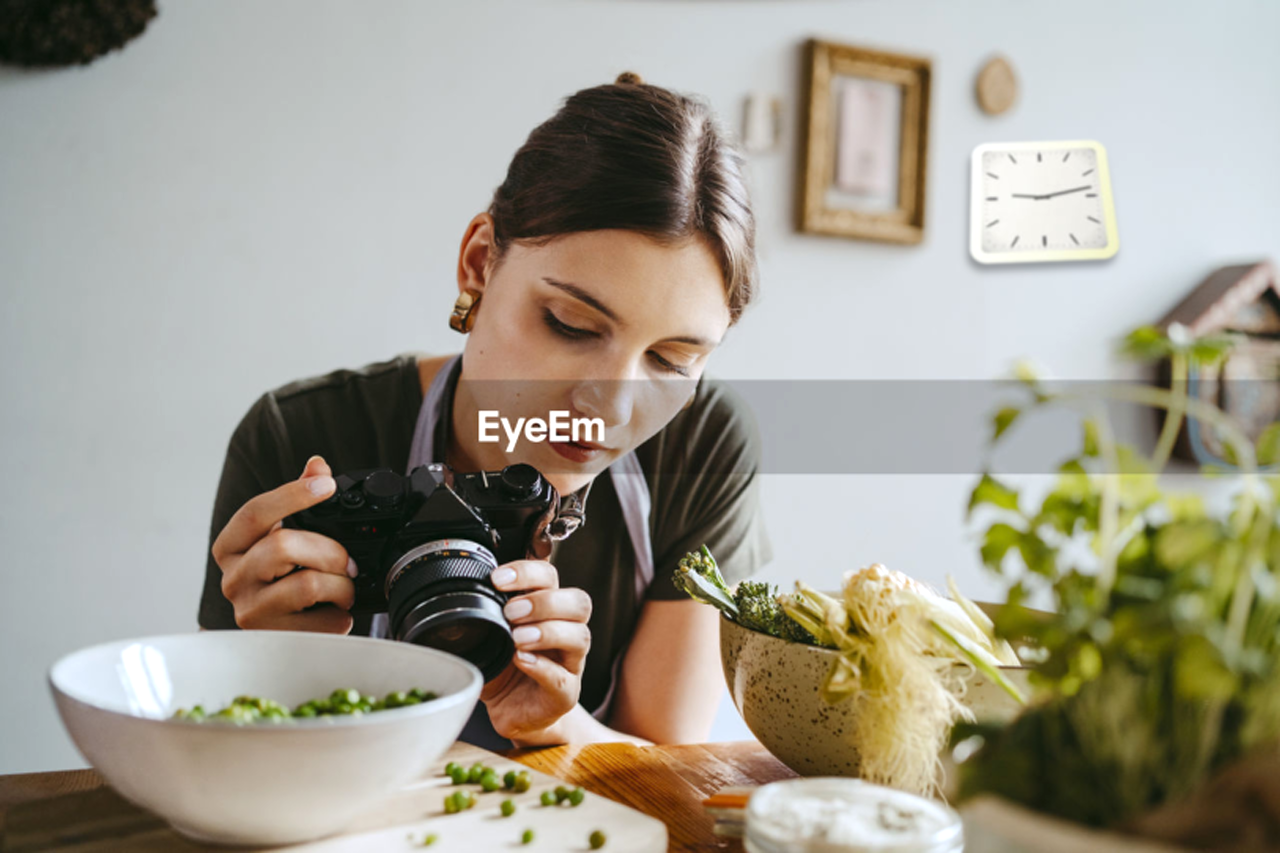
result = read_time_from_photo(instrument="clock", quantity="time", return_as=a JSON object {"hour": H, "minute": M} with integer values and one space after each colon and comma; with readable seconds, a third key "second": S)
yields {"hour": 9, "minute": 13}
